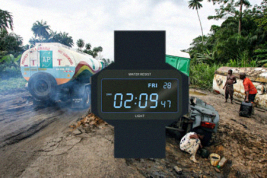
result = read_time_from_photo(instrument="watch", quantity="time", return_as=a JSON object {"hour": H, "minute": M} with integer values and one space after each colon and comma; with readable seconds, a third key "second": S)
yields {"hour": 2, "minute": 9, "second": 47}
